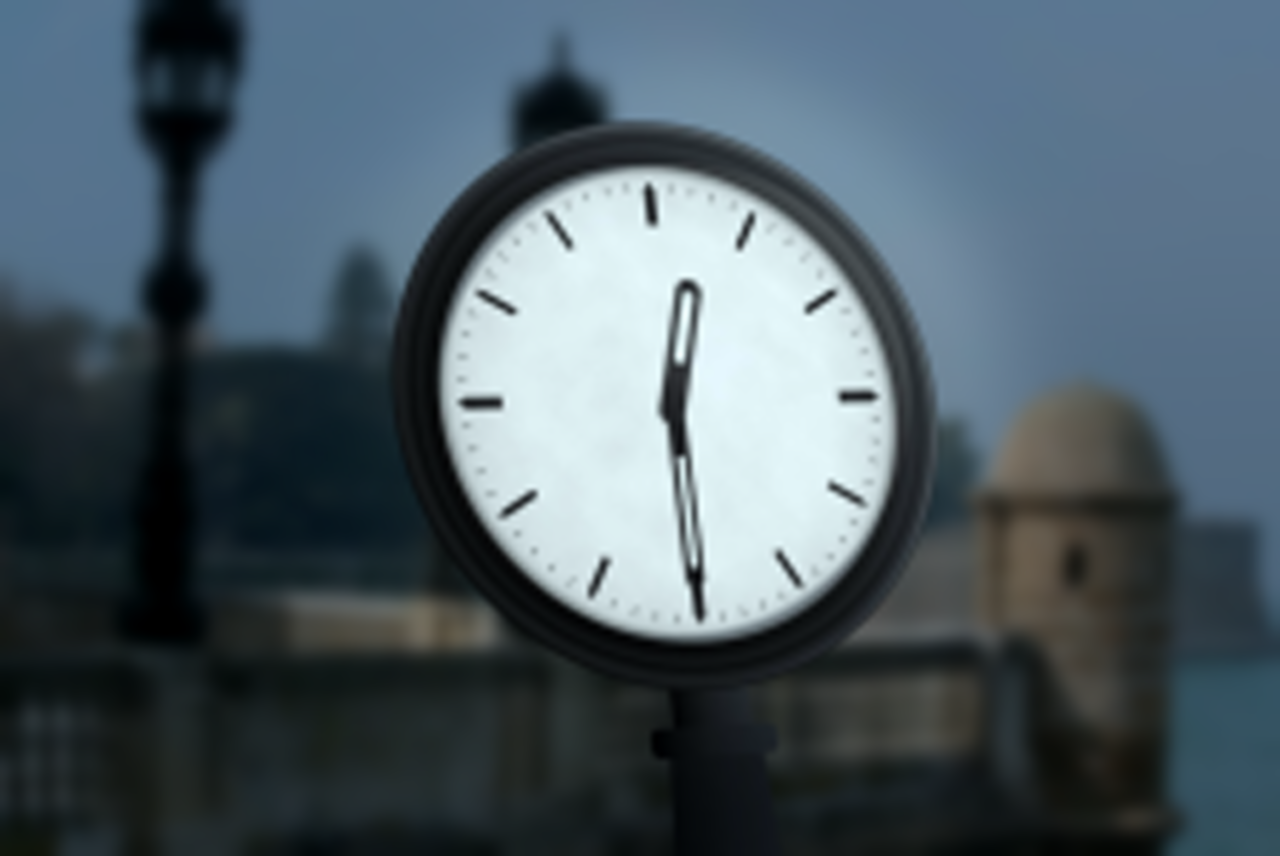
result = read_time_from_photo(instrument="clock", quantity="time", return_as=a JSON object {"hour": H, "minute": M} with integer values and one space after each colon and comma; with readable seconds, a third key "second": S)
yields {"hour": 12, "minute": 30}
